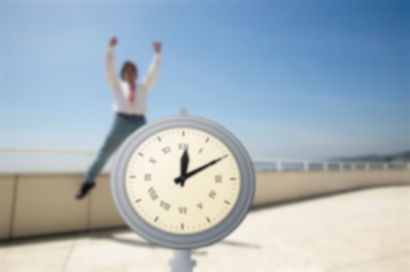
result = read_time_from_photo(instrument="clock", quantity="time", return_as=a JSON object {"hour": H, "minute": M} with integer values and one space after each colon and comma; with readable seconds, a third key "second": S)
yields {"hour": 12, "minute": 10}
